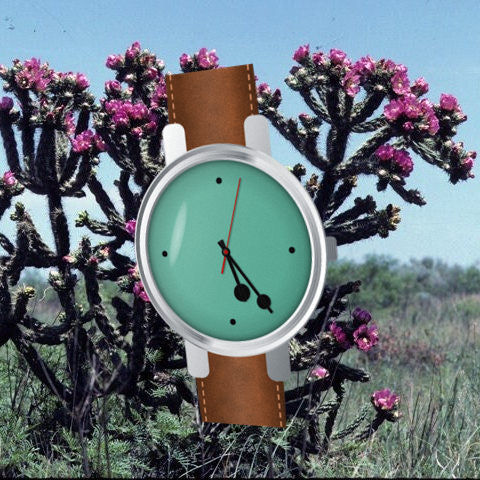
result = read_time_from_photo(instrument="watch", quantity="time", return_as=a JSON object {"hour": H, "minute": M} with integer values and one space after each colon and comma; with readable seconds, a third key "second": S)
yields {"hour": 5, "minute": 24, "second": 3}
